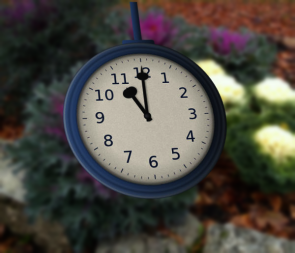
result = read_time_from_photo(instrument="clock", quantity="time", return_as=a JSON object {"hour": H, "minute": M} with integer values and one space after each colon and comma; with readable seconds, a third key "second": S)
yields {"hour": 11, "minute": 0}
